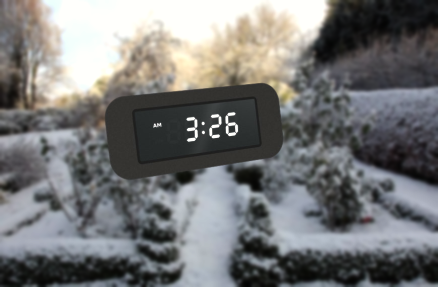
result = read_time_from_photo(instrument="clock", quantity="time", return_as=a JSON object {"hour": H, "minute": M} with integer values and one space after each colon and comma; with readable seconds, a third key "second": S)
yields {"hour": 3, "minute": 26}
